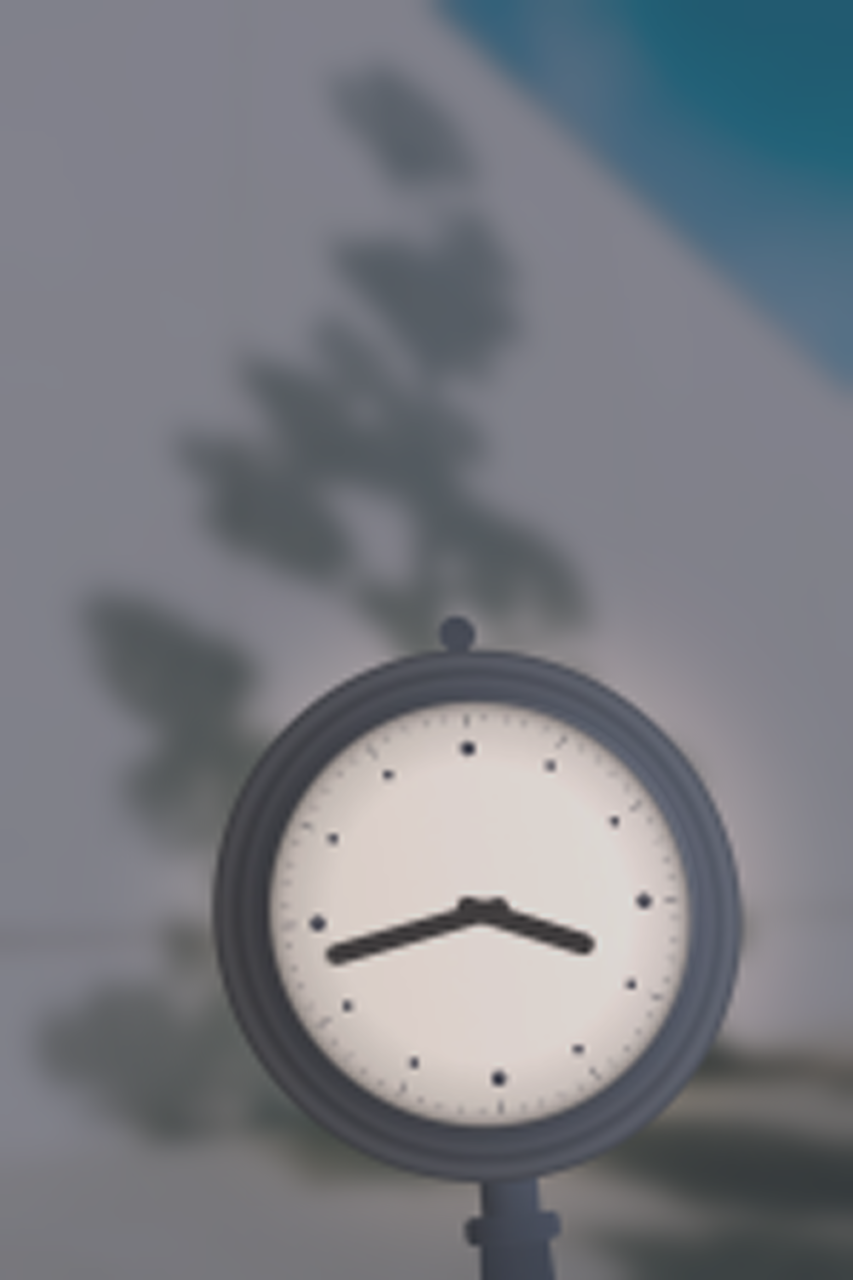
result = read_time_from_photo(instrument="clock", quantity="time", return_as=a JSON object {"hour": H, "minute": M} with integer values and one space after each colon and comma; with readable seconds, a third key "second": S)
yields {"hour": 3, "minute": 43}
